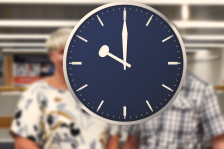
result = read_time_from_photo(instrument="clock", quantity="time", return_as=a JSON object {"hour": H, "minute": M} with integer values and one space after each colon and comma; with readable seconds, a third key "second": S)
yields {"hour": 10, "minute": 0}
